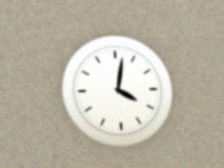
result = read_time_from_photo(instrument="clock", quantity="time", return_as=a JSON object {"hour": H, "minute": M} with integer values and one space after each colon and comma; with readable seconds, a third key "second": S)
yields {"hour": 4, "minute": 2}
